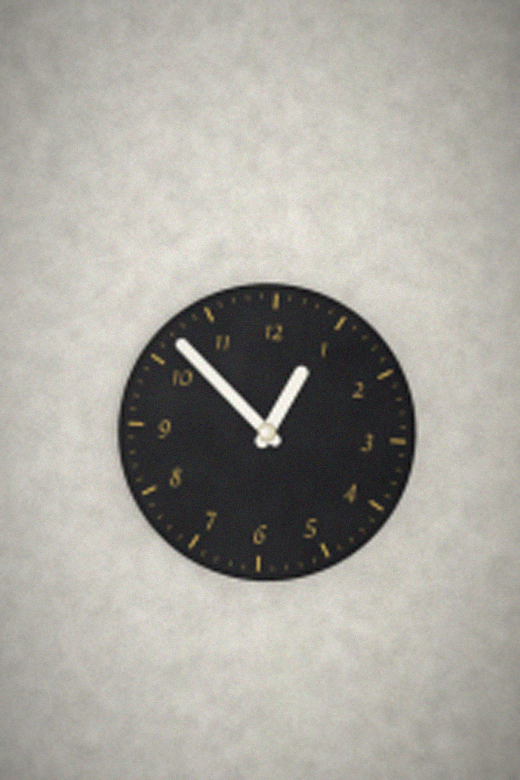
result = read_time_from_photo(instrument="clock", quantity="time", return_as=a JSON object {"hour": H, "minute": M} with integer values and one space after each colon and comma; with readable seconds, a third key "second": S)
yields {"hour": 12, "minute": 52}
